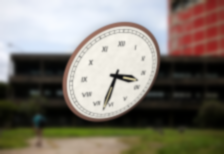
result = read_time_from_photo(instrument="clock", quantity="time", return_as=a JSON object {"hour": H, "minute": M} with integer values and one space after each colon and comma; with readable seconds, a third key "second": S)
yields {"hour": 3, "minute": 32}
